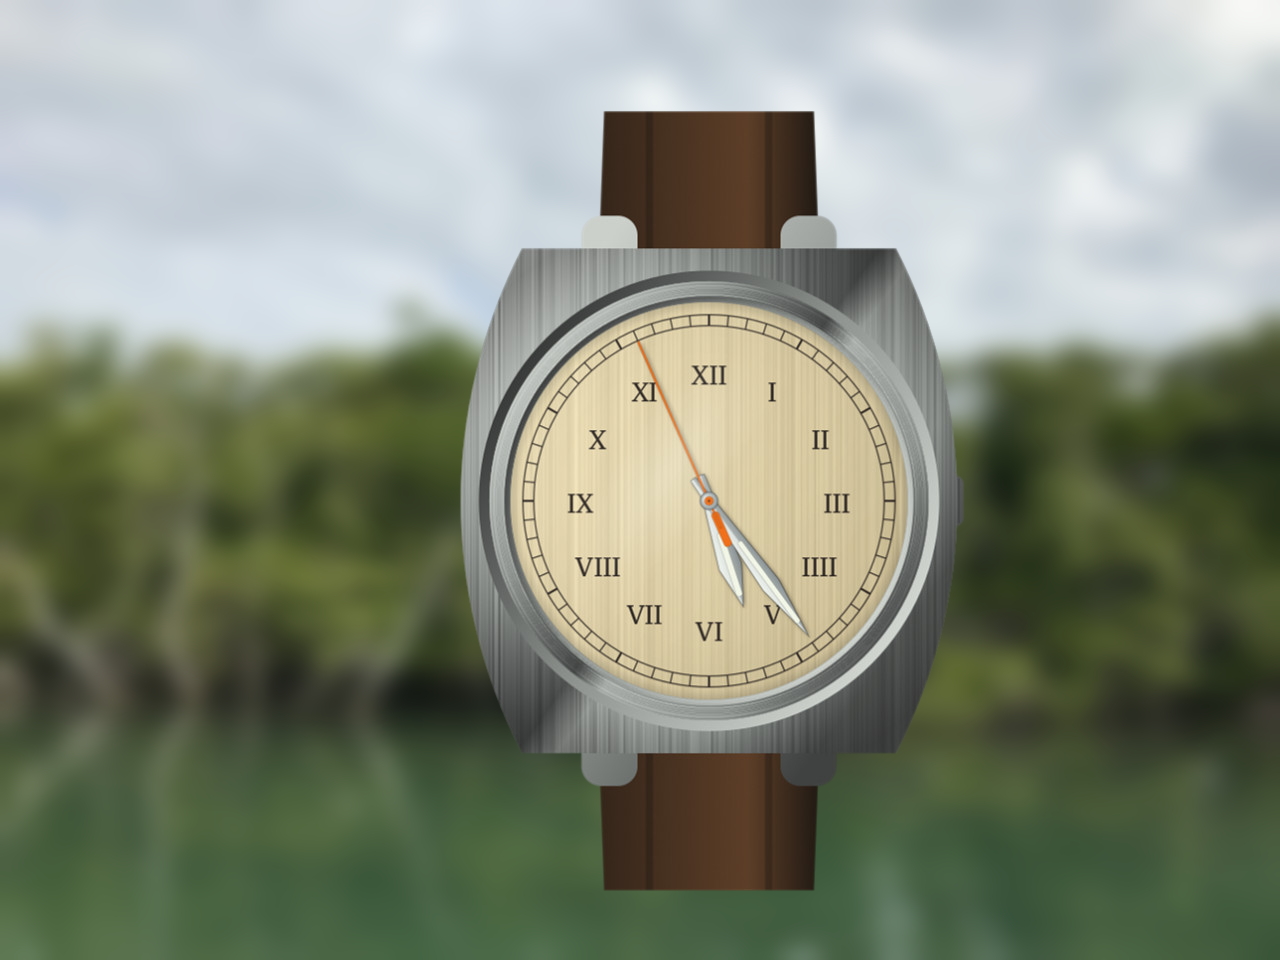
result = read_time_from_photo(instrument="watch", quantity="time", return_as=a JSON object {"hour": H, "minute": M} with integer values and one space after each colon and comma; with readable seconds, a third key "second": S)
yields {"hour": 5, "minute": 23, "second": 56}
